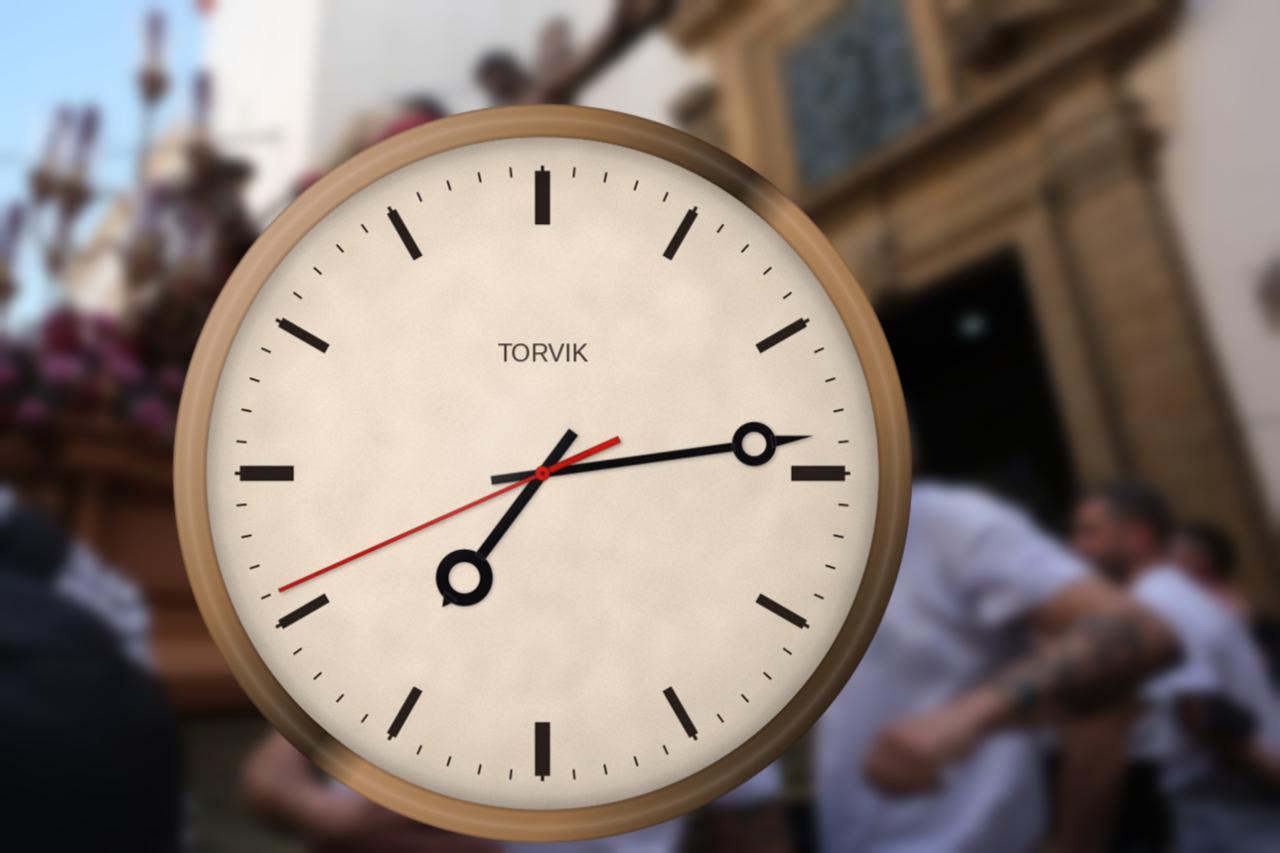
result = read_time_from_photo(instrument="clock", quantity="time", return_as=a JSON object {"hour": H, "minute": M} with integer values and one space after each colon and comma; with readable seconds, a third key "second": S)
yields {"hour": 7, "minute": 13, "second": 41}
